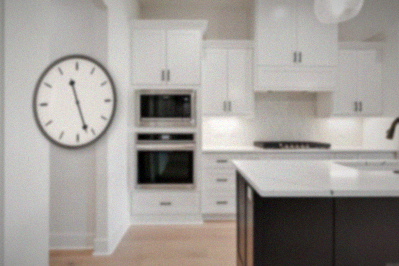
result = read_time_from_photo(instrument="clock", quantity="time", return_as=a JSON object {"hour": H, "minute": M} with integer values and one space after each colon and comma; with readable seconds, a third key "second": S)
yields {"hour": 11, "minute": 27}
